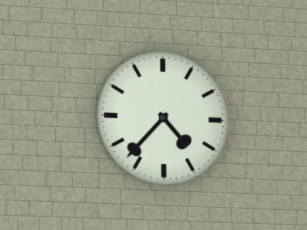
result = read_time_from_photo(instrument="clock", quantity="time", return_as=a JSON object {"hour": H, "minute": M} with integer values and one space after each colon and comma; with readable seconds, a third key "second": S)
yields {"hour": 4, "minute": 37}
